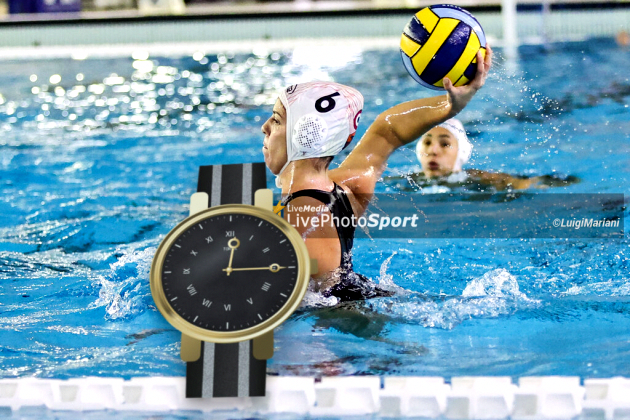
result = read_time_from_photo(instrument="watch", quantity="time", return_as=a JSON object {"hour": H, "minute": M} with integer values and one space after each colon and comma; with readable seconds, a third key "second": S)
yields {"hour": 12, "minute": 15}
